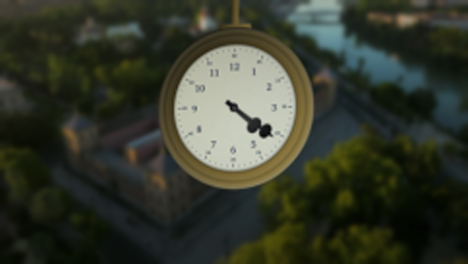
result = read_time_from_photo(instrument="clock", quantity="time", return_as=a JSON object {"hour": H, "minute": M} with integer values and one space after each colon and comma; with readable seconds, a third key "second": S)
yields {"hour": 4, "minute": 21}
